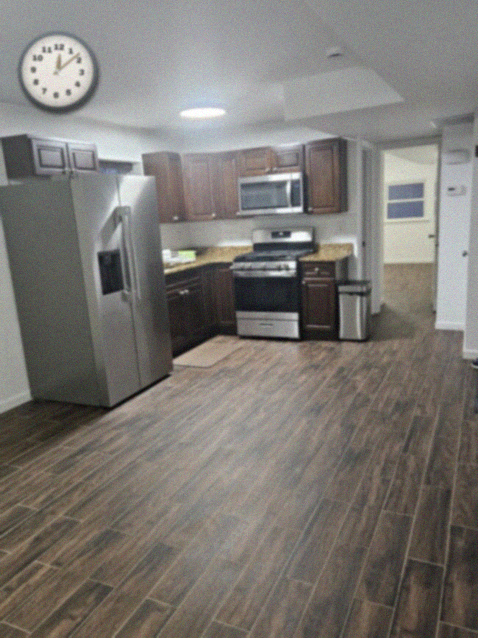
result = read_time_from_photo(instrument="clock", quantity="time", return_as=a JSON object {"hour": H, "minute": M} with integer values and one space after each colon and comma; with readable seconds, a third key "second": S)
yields {"hour": 12, "minute": 8}
